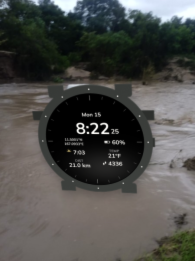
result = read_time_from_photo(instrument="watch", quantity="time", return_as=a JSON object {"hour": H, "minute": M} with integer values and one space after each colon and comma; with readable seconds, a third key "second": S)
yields {"hour": 8, "minute": 22}
